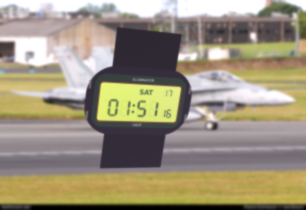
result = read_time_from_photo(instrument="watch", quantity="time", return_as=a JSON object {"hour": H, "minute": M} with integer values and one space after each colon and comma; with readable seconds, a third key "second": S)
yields {"hour": 1, "minute": 51}
